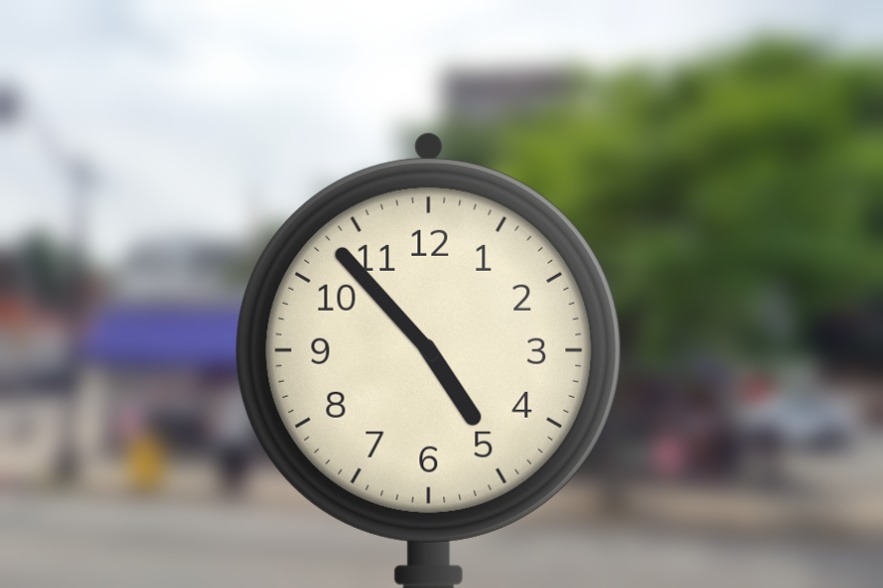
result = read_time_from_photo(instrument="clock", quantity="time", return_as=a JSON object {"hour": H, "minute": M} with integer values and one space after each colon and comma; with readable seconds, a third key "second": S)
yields {"hour": 4, "minute": 53}
